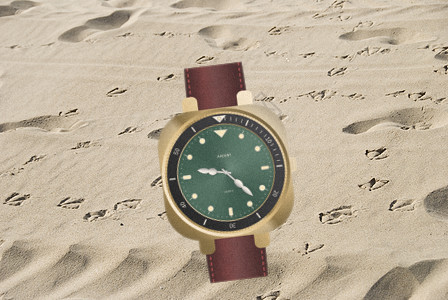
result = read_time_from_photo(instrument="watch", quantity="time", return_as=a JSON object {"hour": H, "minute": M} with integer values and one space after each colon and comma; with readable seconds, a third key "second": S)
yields {"hour": 9, "minute": 23}
